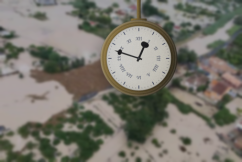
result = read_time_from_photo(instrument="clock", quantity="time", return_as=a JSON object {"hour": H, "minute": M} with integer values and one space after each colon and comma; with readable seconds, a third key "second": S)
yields {"hour": 12, "minute": 48}
